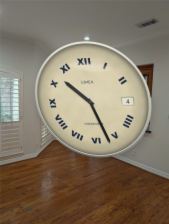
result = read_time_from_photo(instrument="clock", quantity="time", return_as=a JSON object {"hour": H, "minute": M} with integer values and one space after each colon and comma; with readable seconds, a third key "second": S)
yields {"hour": 10, "minute": 27}
